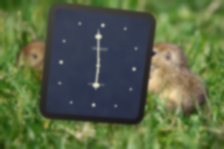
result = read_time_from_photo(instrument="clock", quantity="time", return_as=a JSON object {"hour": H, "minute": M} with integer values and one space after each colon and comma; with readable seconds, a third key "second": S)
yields {"hour": 5, "minute": 59}
